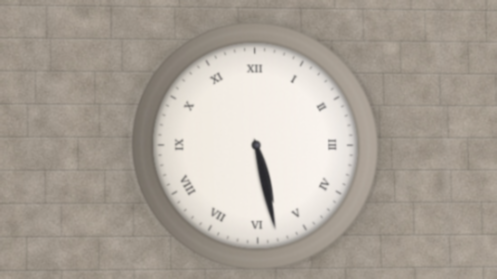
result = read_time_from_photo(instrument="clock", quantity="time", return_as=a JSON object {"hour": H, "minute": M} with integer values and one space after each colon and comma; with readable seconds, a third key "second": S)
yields {"hour": 5, "minute": 28}
